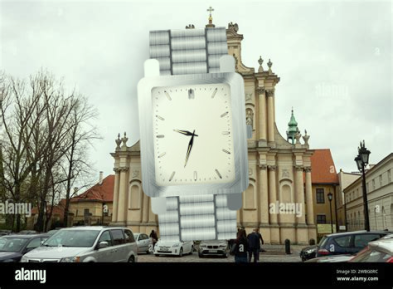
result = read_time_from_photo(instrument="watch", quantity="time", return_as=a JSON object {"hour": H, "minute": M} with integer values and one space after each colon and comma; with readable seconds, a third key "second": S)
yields {"hour": 9, "minute": 33}
